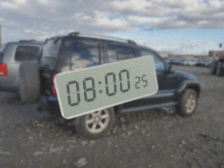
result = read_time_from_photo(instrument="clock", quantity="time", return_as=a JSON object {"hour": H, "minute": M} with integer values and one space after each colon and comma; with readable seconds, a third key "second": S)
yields {"hour": 8, "minute": 0, "second": 25}
